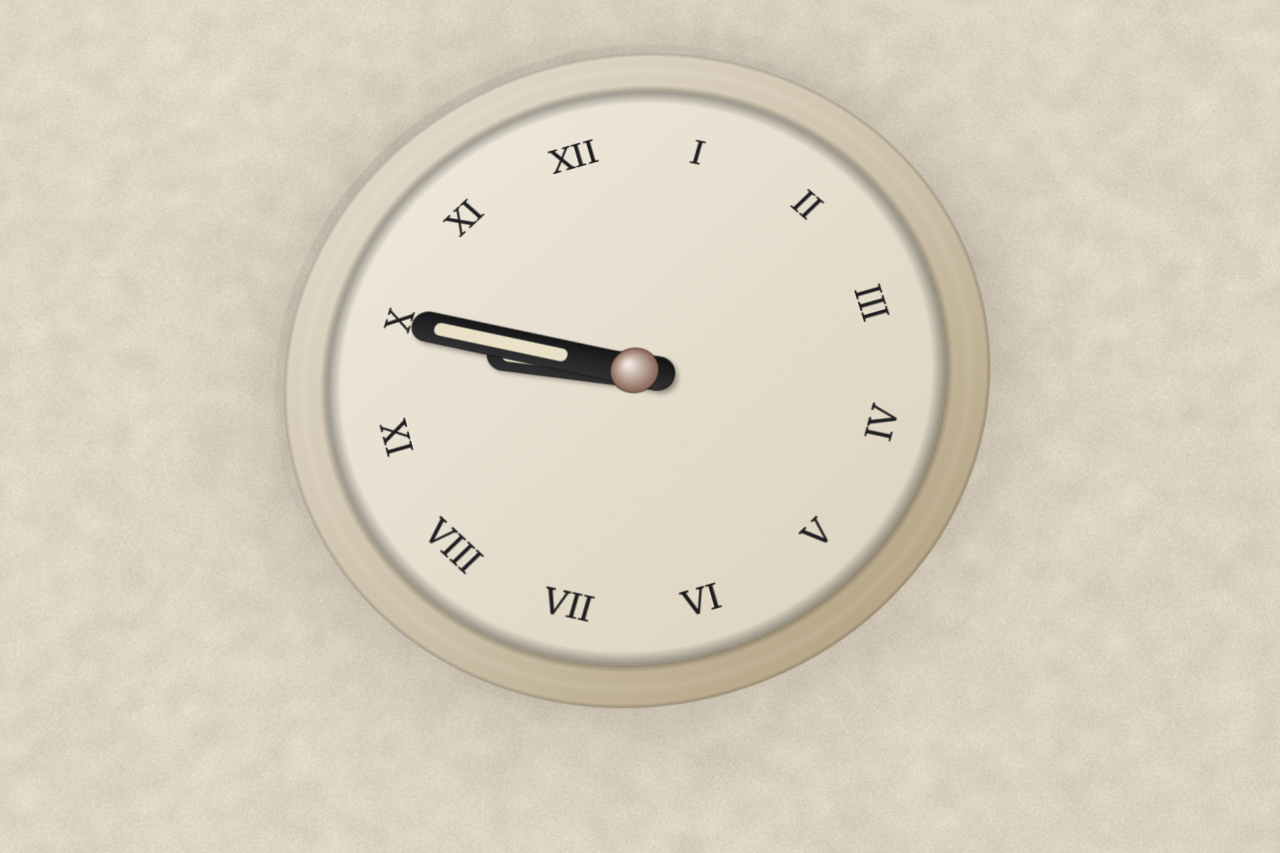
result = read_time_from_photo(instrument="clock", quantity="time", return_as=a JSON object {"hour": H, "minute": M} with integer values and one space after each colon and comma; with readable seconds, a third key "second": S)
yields {"hour": 9, "minute": 50}
